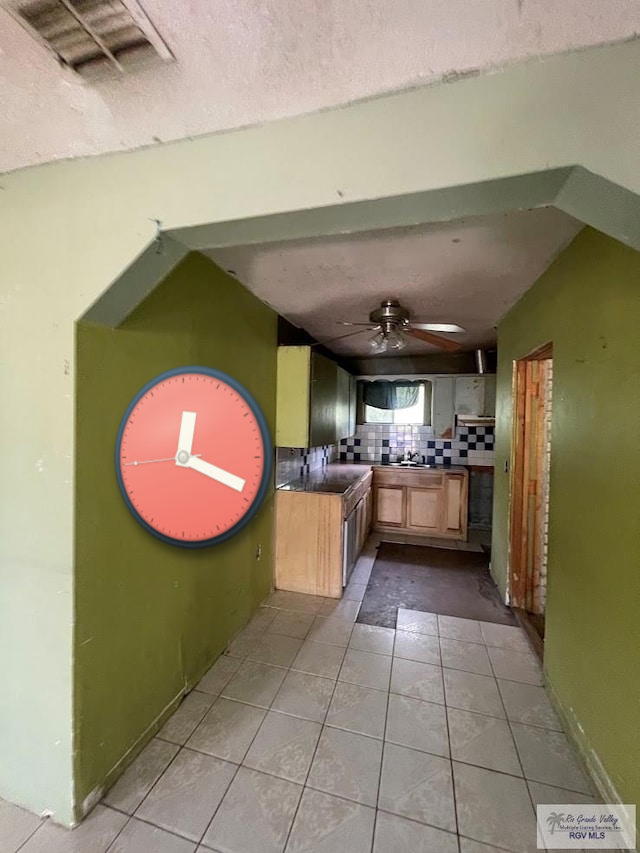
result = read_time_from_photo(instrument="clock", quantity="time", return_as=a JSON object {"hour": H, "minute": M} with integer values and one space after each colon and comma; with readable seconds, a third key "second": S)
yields {"hour": 12, "minute": 18, "second": 44}
